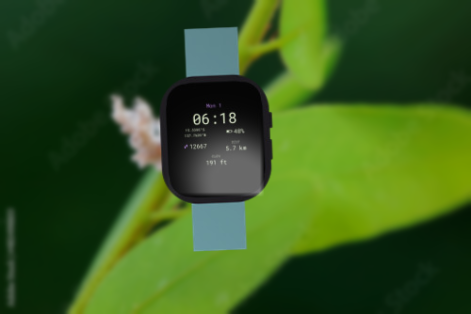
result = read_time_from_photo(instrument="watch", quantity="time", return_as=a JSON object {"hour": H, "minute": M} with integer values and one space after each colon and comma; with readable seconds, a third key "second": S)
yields {"hour": 6, "minute": 18}
